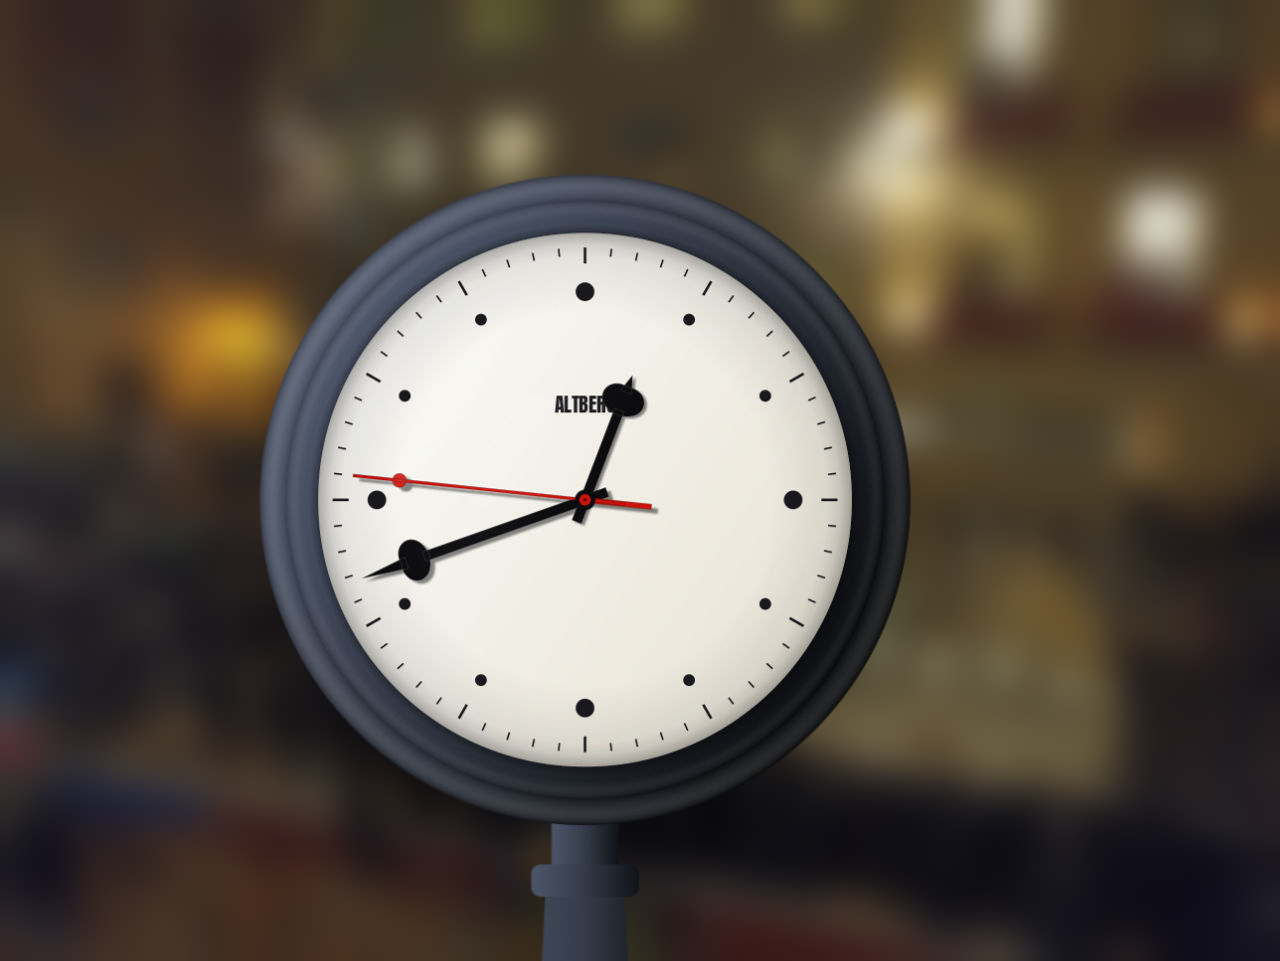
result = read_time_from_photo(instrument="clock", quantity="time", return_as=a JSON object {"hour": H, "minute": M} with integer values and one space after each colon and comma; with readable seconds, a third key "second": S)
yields {"hour": 12, "minute": 41, "second": 46}
